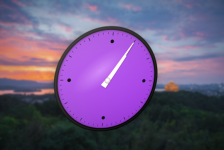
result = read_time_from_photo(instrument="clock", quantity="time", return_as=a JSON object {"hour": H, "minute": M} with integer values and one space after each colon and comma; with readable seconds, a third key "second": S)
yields {"hour": 1, "minute": 5}
